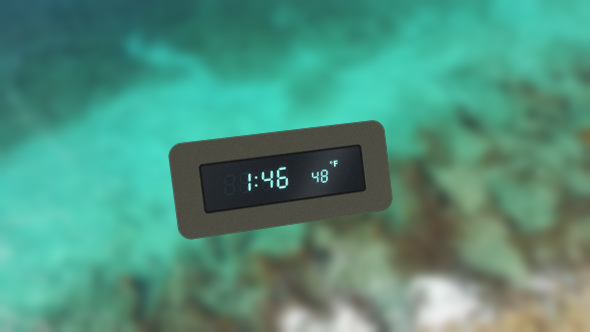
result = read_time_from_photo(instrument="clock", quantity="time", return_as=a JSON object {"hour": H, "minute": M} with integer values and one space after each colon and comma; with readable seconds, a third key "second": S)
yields {"hour": 1, "minute": 46}
